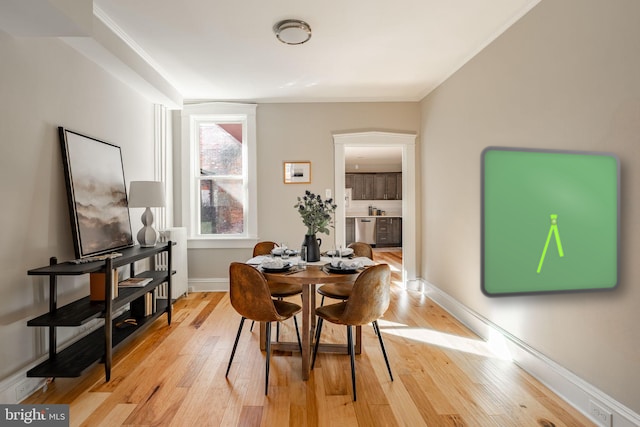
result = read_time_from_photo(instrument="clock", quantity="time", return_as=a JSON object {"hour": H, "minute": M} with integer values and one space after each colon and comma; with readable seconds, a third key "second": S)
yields {"hour": 5, "minute": 33}
